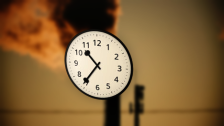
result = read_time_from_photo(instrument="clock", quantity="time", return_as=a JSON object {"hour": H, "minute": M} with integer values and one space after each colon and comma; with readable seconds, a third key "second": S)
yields {"hour": 10, "minute": 36}
